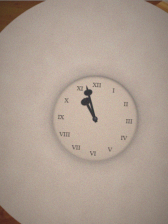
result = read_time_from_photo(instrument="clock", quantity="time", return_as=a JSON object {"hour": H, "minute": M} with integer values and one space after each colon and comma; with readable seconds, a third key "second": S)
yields {"hour": 10, "minute": 57}
